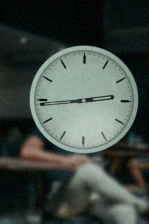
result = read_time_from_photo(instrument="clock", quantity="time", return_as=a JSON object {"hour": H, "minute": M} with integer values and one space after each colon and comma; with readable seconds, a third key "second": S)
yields {"hour": 2, "minute": 44}
